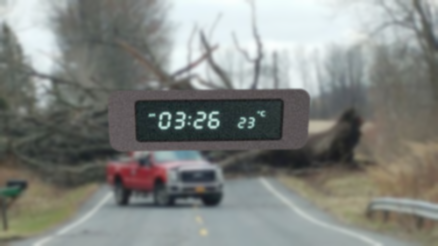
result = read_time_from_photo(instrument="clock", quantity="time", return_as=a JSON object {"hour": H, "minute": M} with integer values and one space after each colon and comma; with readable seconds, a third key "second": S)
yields {"hour": 3, "minute": 26}
